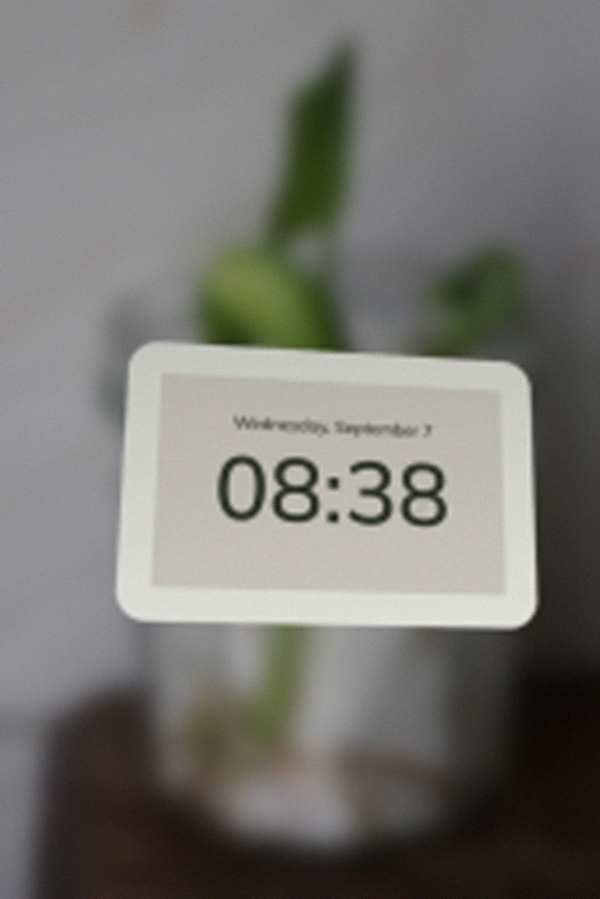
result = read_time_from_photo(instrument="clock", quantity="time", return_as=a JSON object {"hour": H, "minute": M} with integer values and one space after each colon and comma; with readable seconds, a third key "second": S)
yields {"hour": 8, "minute": 38}
